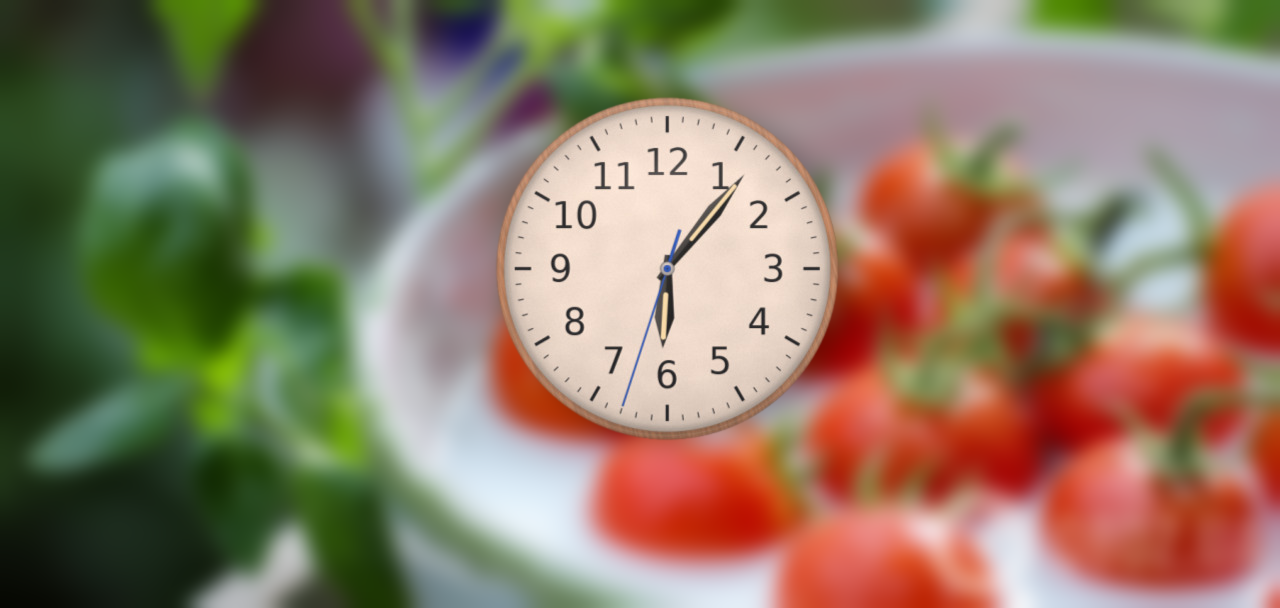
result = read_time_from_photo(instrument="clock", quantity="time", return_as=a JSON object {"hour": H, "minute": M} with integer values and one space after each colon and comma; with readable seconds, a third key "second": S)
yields {"hour": 6, "minute": 6, "second": 33}
